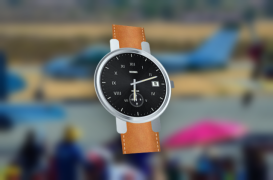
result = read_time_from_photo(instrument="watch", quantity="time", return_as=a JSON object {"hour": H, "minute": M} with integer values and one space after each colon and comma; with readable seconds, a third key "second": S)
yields {"hour": 6, "minute": 12}
